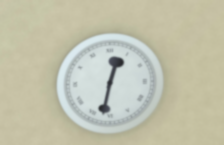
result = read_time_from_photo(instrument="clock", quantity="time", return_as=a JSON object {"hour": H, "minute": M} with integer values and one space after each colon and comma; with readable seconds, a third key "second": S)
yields {"hour": 12, "minute": 32}
